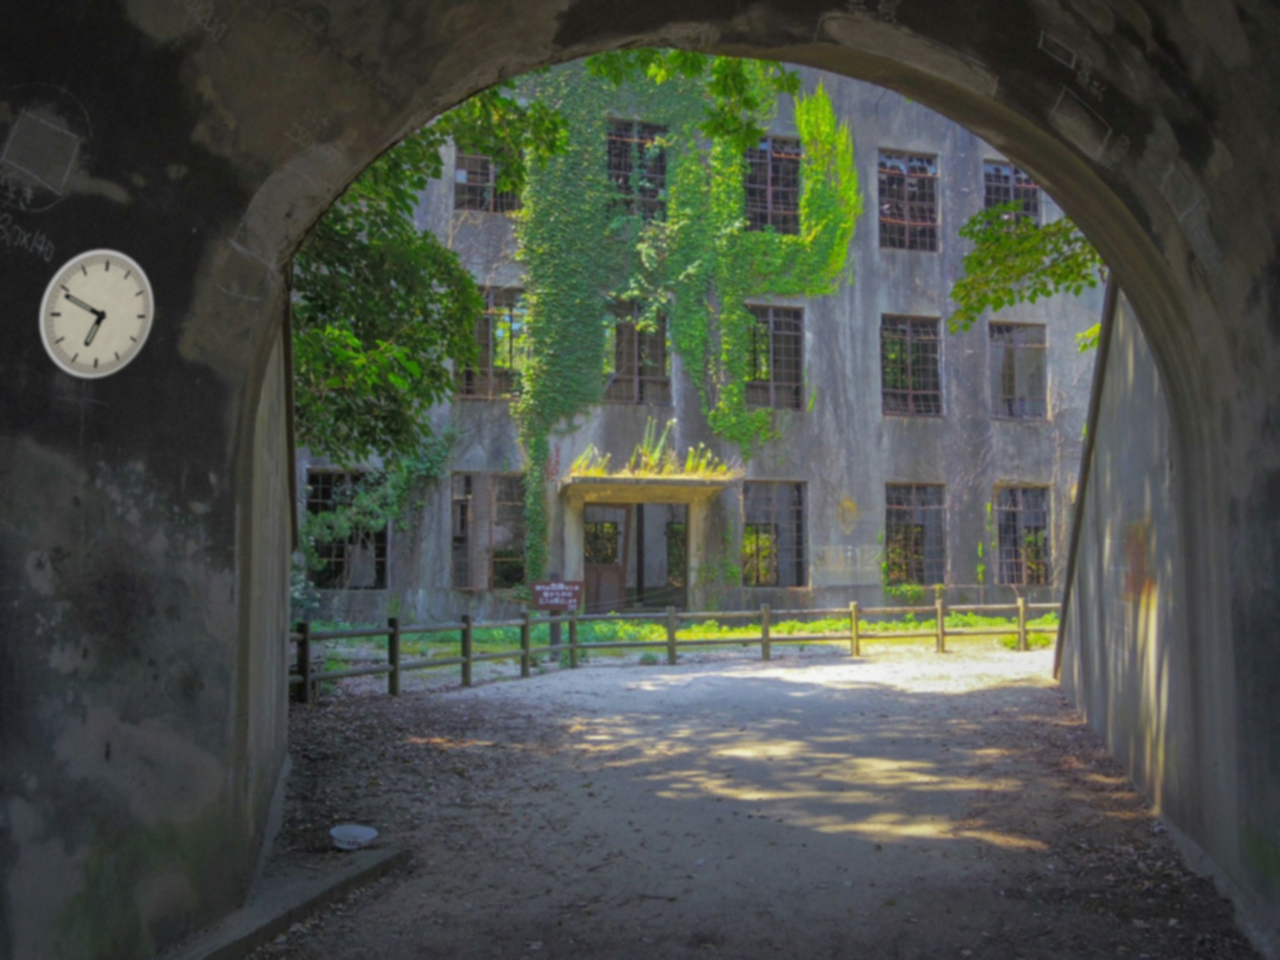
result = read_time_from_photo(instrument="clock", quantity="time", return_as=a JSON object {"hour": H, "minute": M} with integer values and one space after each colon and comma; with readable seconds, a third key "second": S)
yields {"hour": 6, "minute": 49}
